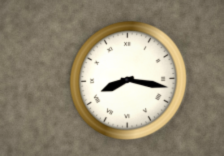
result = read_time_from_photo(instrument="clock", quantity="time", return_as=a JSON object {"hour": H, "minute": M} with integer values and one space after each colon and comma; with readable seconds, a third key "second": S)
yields {"hour": 8, "minute": 17}
